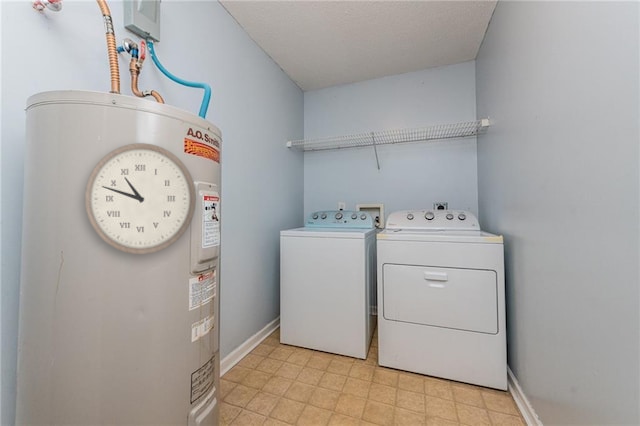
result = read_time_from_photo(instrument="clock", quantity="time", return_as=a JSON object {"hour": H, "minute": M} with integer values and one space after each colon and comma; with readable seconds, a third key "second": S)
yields {"hour": 10, "minute": 48}
